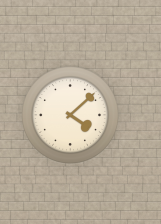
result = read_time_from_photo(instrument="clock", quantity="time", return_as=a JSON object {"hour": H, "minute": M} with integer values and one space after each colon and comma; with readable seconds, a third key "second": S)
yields {"hour": 4, "minute": 8}
